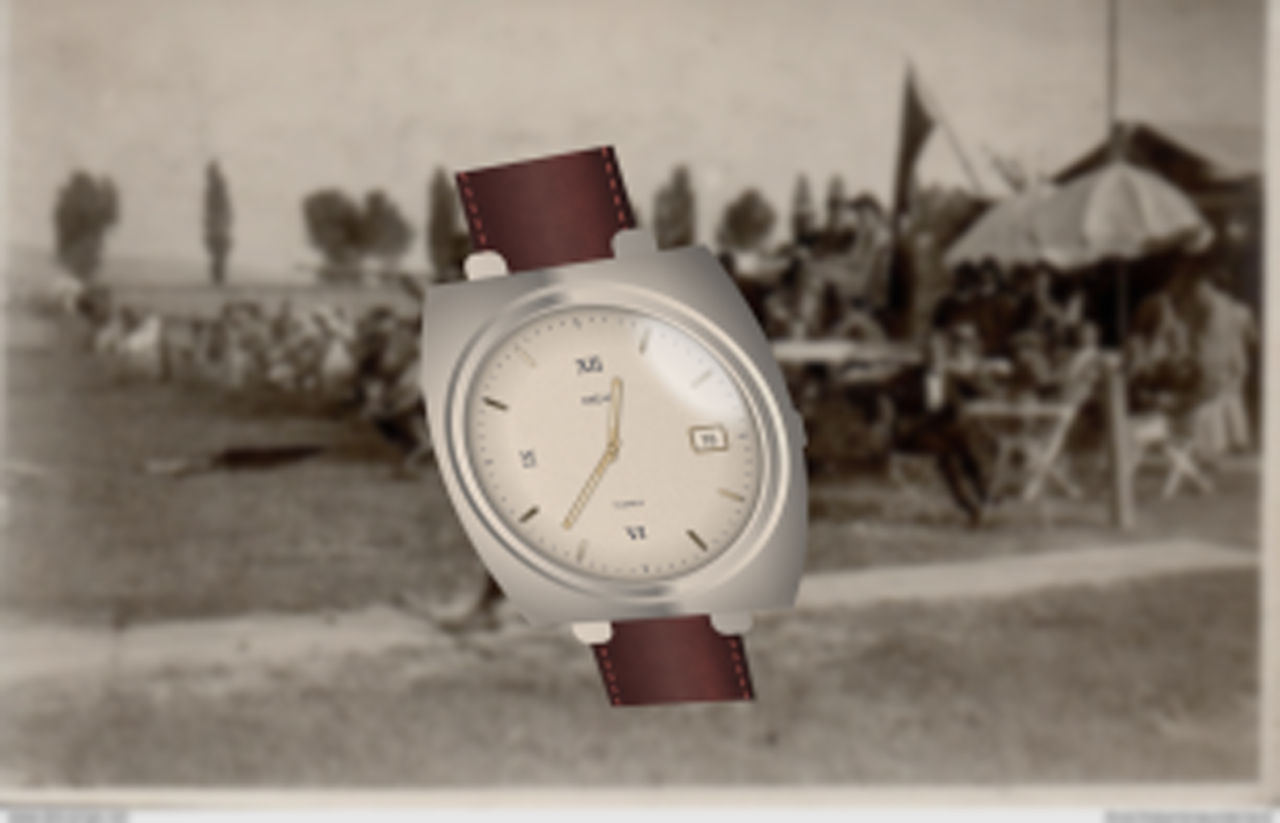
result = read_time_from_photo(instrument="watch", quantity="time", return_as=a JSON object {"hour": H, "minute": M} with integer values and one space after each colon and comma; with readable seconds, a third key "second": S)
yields {"hour": 12, "minute": 37}
